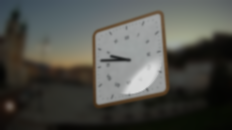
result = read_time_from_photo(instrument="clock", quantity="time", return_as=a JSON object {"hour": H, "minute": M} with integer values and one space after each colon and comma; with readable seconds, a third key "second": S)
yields {"hour": 9, "minute": 47}
